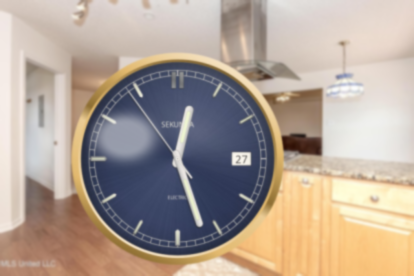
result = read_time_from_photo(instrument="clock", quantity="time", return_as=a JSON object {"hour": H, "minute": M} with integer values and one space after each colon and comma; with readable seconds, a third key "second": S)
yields {"hour": 12, "minute": 26, "second": 54}
